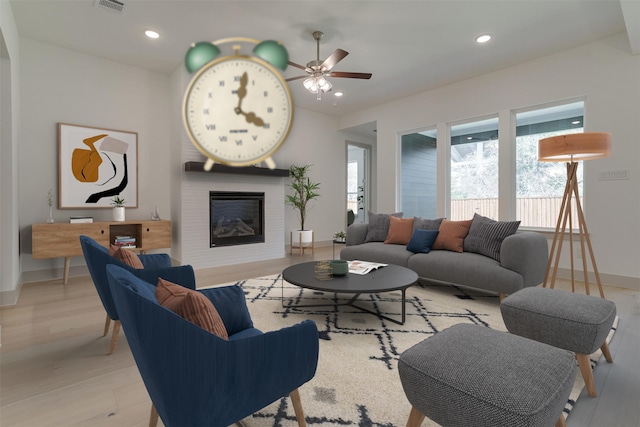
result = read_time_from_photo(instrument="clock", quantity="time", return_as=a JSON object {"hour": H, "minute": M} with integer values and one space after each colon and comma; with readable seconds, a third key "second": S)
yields {"hour": 4, "minute": 2}
